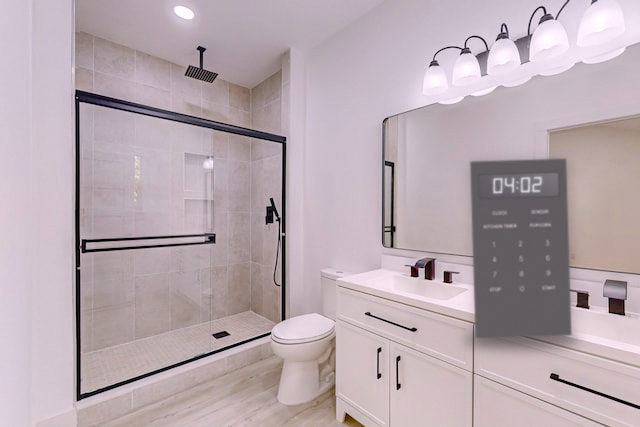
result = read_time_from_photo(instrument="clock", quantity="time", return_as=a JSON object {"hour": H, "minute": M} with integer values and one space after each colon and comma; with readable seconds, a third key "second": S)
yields {"hour": 4, "minute": 2}
